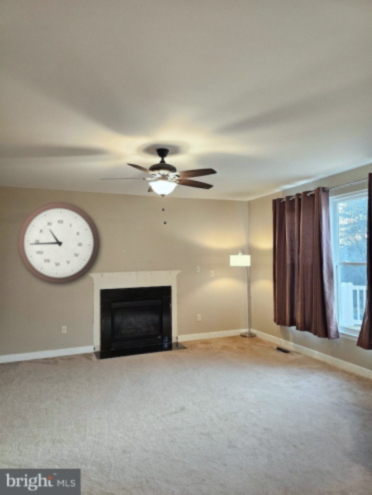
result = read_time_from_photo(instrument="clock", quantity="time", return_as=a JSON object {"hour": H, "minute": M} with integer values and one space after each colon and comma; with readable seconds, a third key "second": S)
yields {"hour": 10, "minute": 44}
